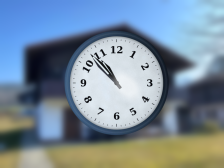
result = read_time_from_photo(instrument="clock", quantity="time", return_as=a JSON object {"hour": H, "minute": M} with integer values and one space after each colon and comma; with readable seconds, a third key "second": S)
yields {"hour": 10, "minute": 53}
